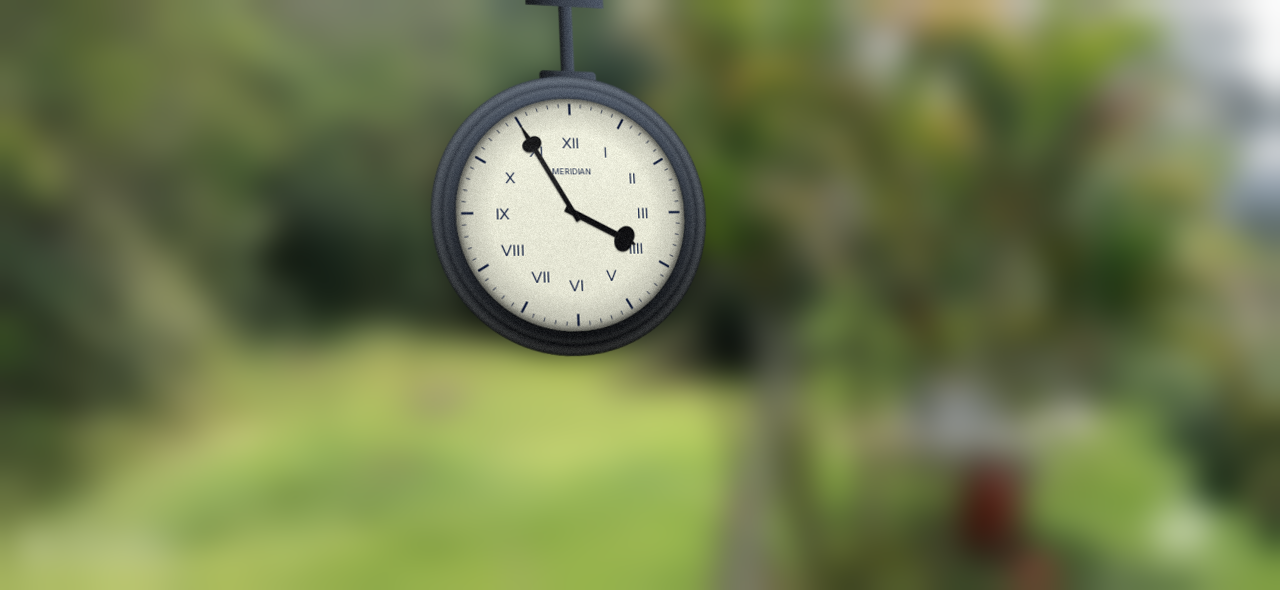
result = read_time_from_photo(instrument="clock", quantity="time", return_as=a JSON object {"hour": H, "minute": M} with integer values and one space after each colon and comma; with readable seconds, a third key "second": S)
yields {"hour": 3, "minute": 55}
